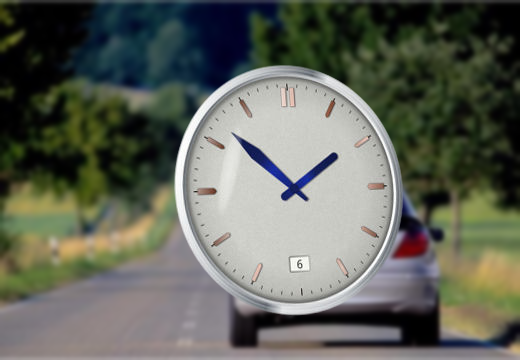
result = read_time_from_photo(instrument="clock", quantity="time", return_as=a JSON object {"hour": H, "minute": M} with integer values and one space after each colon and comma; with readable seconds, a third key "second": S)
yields {"hour": 1, "minute": 52}
